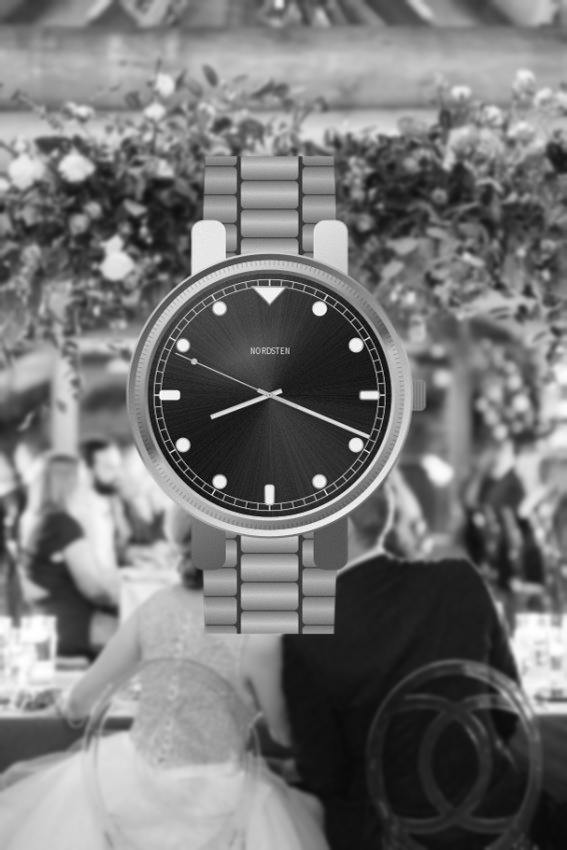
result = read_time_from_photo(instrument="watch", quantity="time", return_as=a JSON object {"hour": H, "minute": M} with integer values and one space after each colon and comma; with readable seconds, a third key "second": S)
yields {"hour": 8, "minute": 18, "second": 49}
